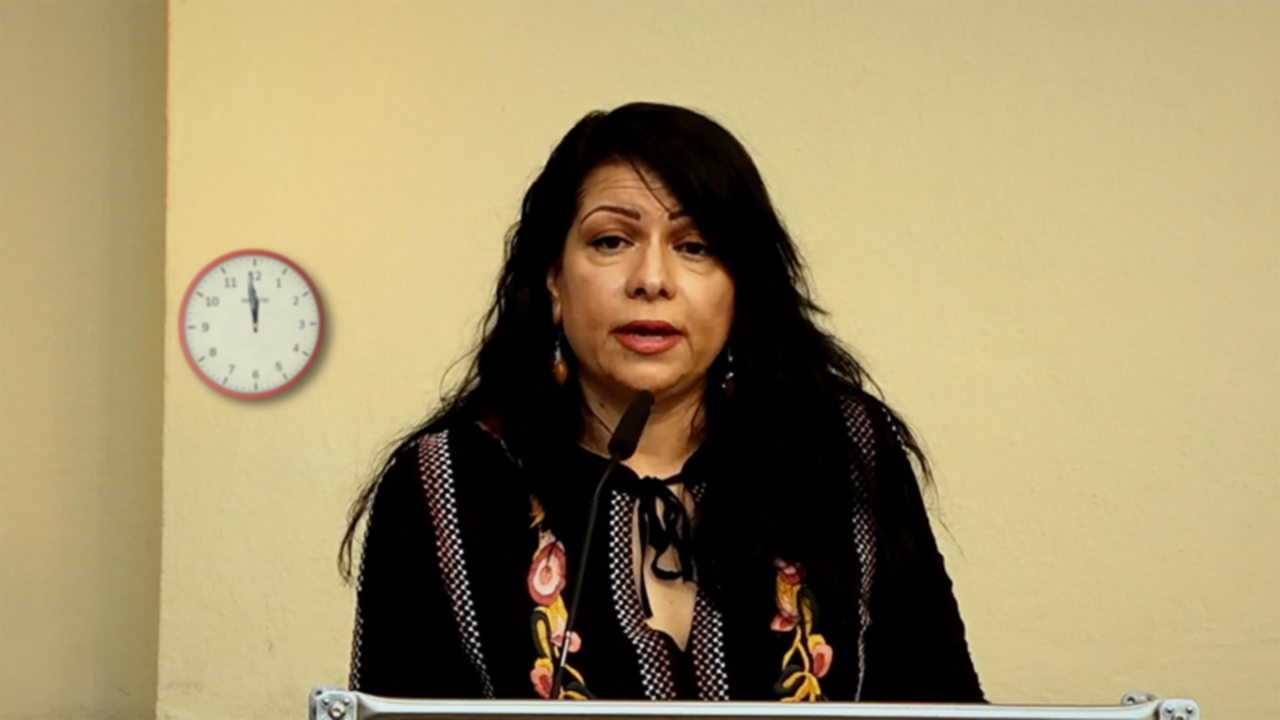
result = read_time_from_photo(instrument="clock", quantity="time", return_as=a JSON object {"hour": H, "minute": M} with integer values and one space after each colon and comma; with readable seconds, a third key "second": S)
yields {"hour": 11, "minute": 59}
